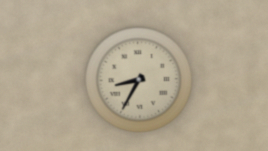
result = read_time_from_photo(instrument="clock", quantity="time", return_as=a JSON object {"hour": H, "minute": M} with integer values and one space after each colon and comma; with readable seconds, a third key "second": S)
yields {"hour": 8, "minute": 35}
